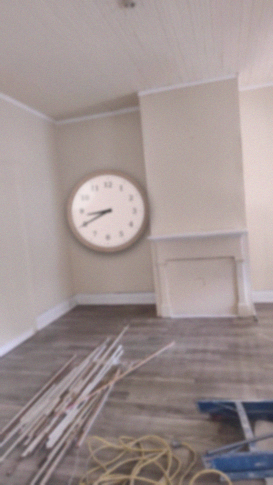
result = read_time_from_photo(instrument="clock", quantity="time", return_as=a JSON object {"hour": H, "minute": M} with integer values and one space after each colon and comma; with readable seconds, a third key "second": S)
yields {"hour": 8, "minute": 40}
